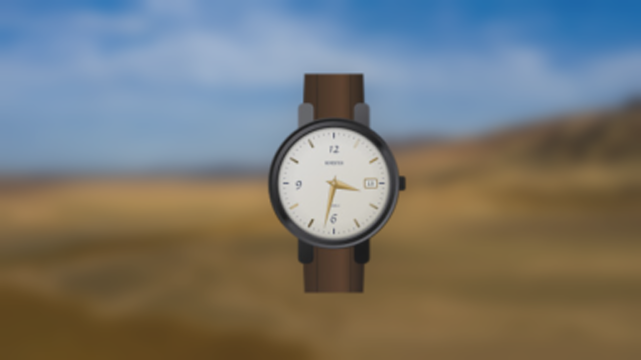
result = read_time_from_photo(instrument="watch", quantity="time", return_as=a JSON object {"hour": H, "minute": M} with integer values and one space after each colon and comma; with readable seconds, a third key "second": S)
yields {"hour": 3, "minute": 32}
